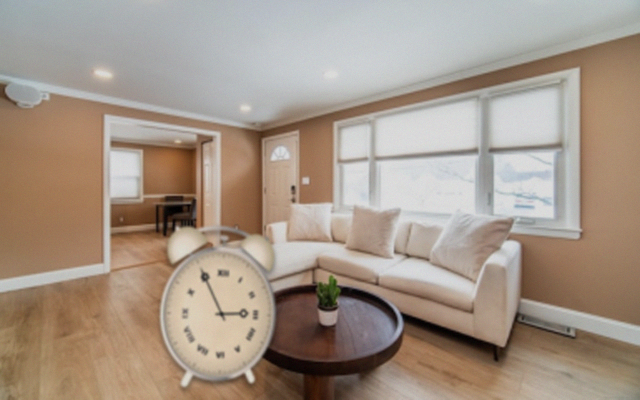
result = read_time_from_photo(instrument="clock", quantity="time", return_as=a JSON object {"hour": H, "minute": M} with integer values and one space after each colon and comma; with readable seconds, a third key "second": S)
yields {"hour": 2, "minute": 55}
